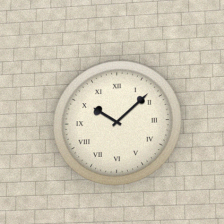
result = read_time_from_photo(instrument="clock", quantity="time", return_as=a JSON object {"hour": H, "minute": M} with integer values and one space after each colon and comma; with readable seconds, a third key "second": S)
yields {"hour": 10, "minute": 8}
